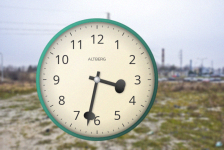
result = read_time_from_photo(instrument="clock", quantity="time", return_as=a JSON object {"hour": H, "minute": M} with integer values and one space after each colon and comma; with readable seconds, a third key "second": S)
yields {"hour": 3, "minute": 32}
